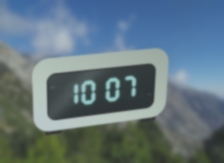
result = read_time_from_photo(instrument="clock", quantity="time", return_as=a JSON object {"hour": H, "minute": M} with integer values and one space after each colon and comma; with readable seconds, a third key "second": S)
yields {"hour": 10, "minute": 7}
